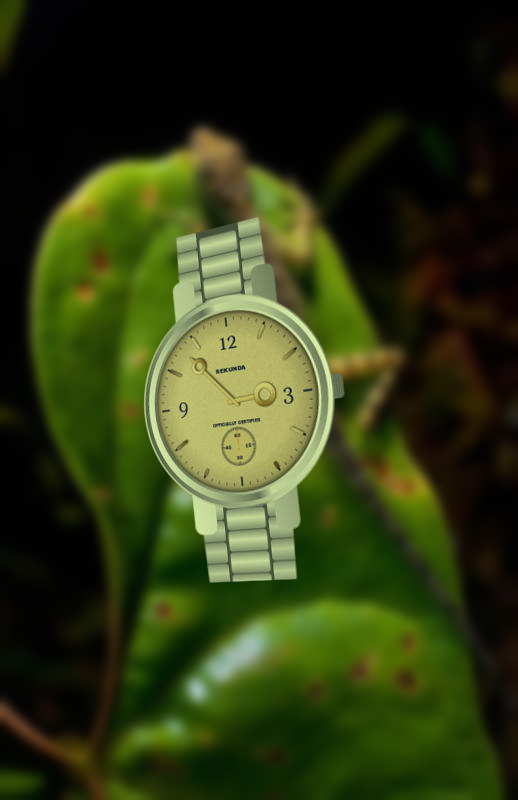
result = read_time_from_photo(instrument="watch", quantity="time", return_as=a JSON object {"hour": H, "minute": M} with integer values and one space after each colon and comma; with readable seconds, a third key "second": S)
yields {"hour": 2, "minute": 53}
